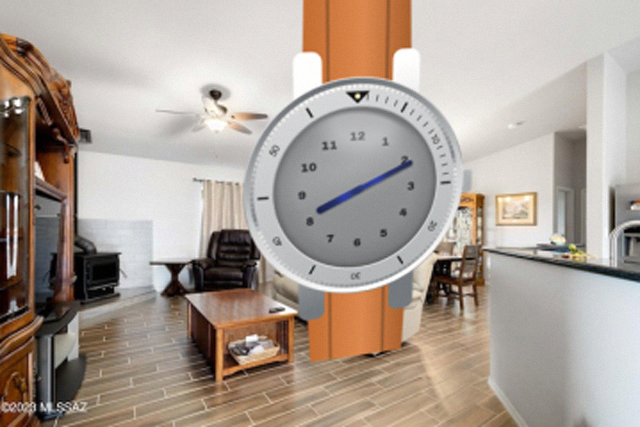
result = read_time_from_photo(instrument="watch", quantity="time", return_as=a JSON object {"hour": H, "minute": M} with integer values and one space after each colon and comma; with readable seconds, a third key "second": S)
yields {"hour": 8, "minute": 11}
